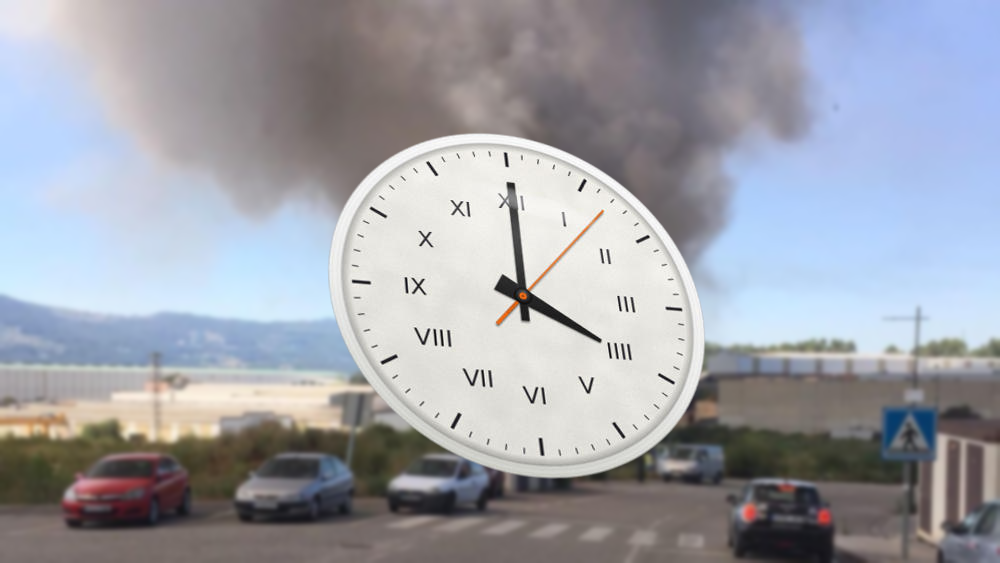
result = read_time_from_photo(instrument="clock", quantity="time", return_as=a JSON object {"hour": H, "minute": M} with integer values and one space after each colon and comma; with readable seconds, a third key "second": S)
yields {"hour": 4, "minute": 0, "second": 7}
